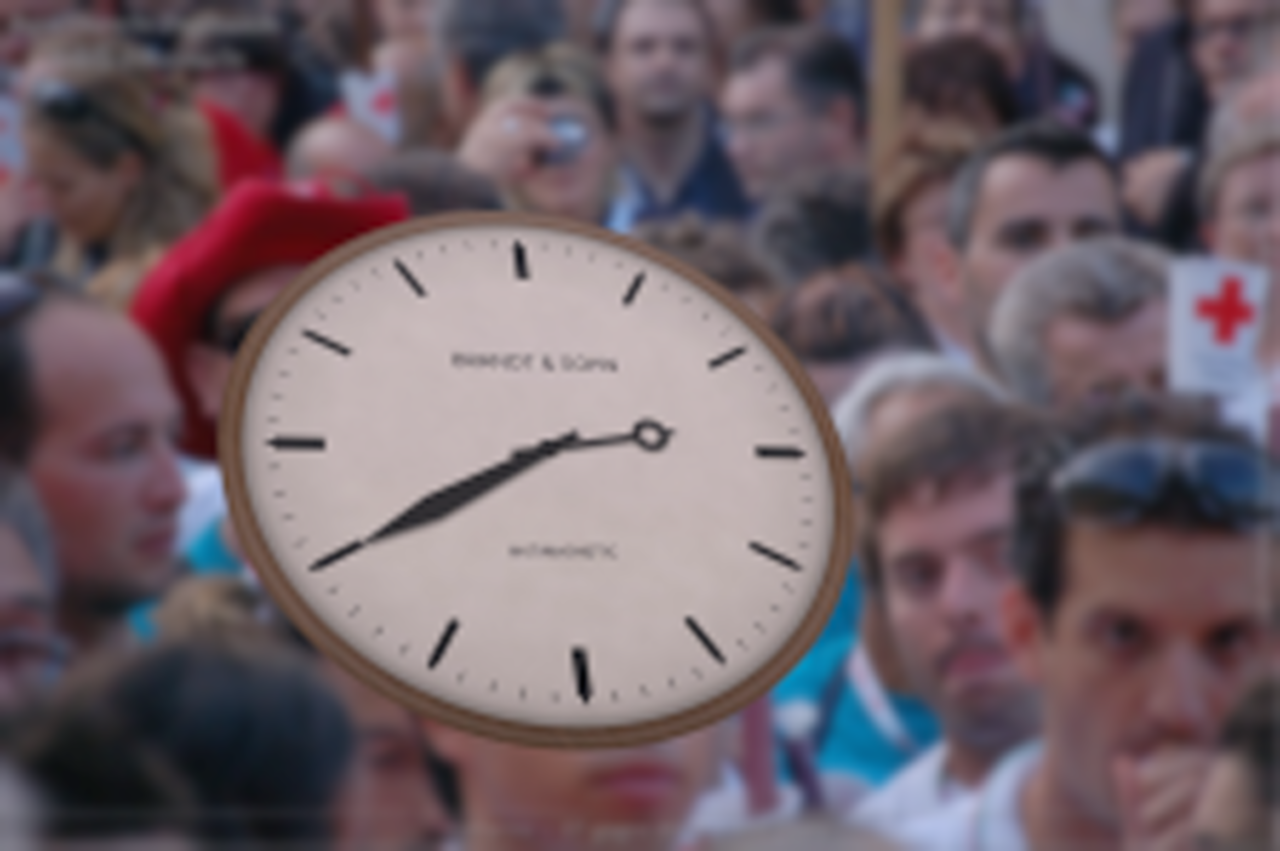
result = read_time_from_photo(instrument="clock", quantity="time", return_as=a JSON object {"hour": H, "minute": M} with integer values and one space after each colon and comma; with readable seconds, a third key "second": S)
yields {"hour": 2, "minute": 40}
